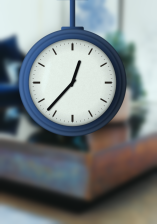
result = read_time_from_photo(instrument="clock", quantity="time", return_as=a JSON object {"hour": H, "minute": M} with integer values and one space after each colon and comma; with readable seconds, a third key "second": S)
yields {"hour": 12, "minute": 37}
